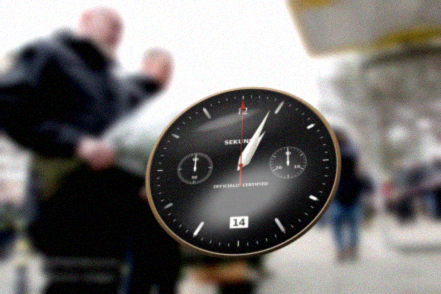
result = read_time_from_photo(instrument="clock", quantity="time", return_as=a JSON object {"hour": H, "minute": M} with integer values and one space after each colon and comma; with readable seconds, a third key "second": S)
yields {"hour": 1, "minute": 4}
